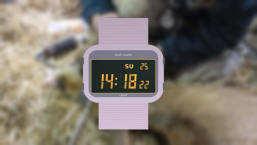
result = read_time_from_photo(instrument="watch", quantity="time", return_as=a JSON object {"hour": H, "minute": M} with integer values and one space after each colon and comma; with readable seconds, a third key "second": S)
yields {"hour": 14, "minute": 18, "second": 22}
